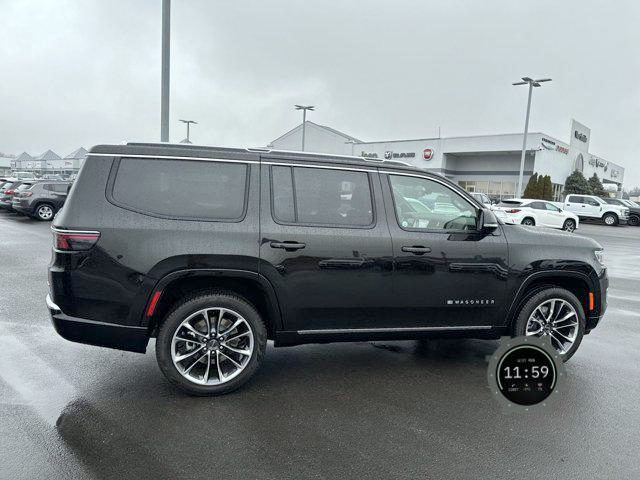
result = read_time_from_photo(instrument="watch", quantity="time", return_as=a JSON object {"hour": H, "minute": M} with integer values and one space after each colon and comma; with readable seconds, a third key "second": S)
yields {"hour": 11, "minute": 59}
